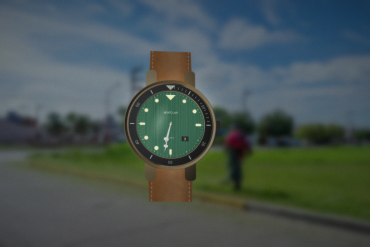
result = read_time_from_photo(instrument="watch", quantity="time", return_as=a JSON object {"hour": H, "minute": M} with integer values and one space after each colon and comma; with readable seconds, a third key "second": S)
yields {"hour": 6, "minute": 32}
